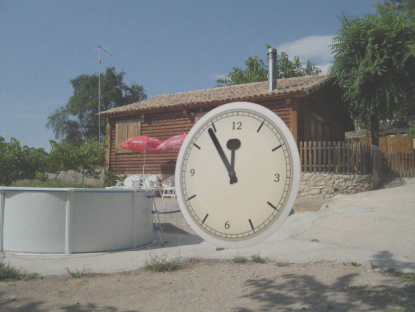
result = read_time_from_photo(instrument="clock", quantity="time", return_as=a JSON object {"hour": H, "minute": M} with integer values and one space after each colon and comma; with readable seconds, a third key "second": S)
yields {"hour": 11, "minute": 54}
